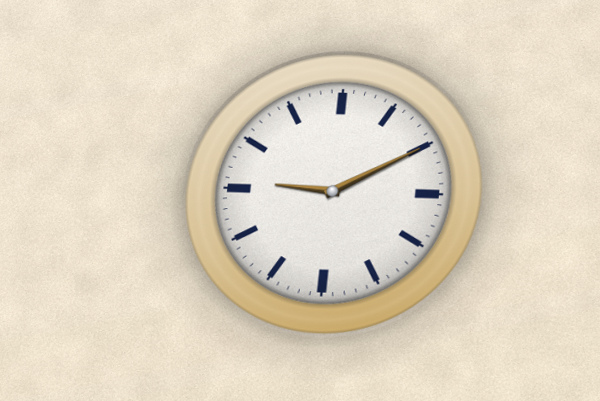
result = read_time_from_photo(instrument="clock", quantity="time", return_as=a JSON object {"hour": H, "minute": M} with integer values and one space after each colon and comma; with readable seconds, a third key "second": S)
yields {"hour": 9, "minute": 10}
